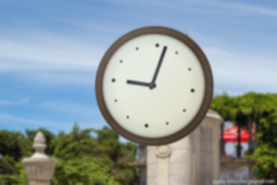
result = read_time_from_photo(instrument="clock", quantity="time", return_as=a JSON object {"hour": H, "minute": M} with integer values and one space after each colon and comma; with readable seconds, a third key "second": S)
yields {"hour": 9, "minute": 2}
